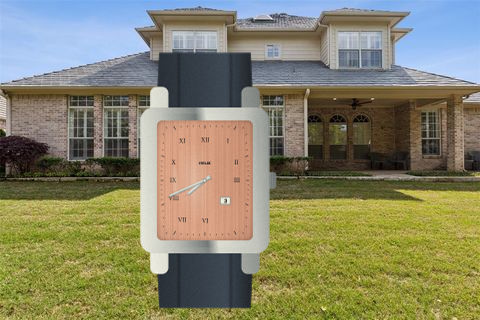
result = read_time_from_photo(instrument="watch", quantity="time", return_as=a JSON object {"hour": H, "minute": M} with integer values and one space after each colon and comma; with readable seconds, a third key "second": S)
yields {"hour": 7, "minute": 41}
